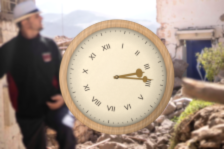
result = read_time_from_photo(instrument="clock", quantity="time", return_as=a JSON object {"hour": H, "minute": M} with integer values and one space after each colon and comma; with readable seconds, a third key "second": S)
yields {"hour": 3, "minute": 19}
